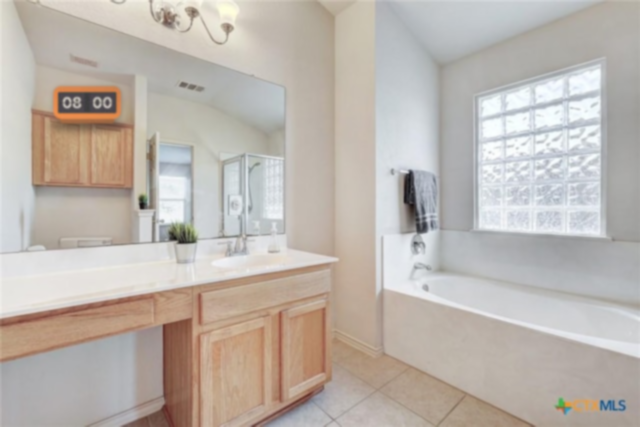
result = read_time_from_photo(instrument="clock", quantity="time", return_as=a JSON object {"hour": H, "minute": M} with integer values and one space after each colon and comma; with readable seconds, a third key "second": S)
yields {"hour": 8, "minute": 0}
